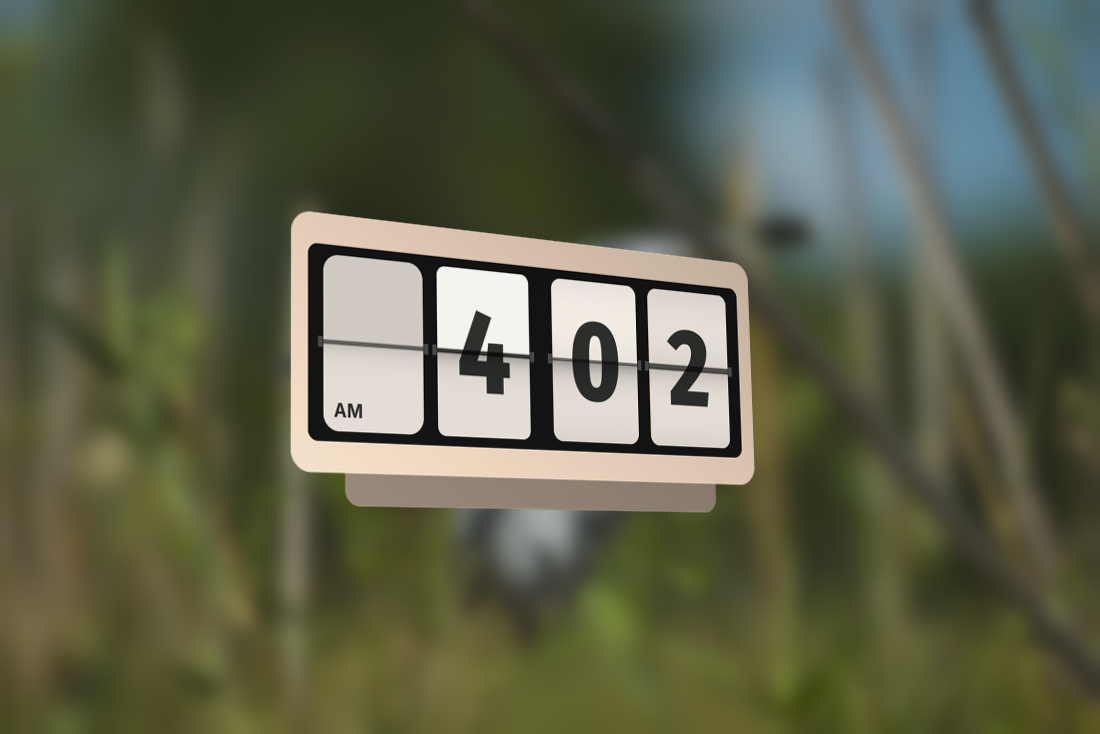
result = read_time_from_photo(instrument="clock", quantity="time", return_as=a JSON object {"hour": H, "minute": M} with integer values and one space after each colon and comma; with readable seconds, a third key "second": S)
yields {"hour": 4, "minute": 2}
